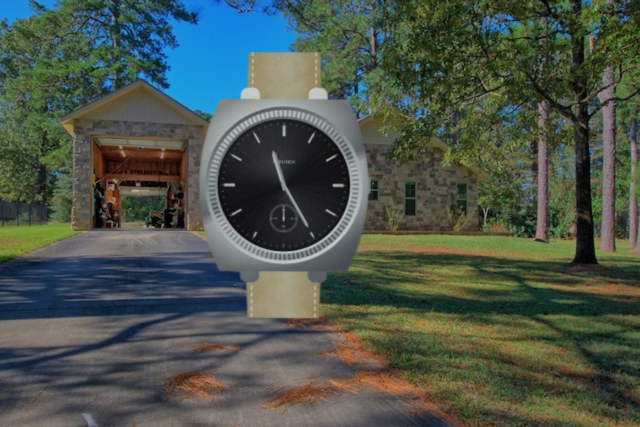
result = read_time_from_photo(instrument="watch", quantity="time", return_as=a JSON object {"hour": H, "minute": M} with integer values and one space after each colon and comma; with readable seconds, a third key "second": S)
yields {"hour": 11, "minute": 25}
